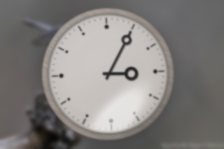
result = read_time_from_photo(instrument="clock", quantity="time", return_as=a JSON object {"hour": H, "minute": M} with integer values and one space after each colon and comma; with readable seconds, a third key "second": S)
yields {"hour": 3, "minute": 5}
